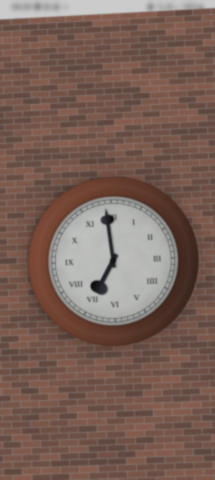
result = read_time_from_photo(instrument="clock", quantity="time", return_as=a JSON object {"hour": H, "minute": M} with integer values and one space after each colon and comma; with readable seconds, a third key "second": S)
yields {"hour": 6, "minute": 59}
